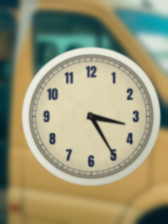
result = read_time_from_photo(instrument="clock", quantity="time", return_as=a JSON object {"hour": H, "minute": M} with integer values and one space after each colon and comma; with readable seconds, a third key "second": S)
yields {"hour": 3, "minute": 25}
